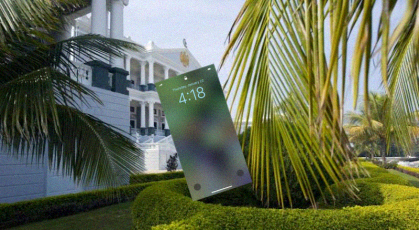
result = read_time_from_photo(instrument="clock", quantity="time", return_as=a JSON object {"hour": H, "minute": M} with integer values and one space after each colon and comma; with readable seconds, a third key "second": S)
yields {"hour": 4, "minute": 18}
